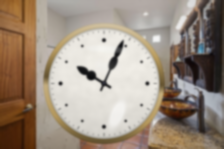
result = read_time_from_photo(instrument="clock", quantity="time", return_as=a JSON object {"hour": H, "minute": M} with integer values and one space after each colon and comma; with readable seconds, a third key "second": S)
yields {"hour": 10, "minute": 4}
